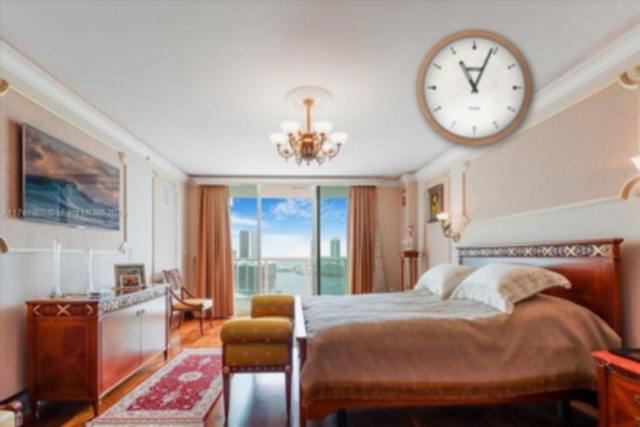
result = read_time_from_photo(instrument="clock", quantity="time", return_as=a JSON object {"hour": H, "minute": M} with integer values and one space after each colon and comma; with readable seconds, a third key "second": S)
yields {"hour": 11, "minute": 4}
